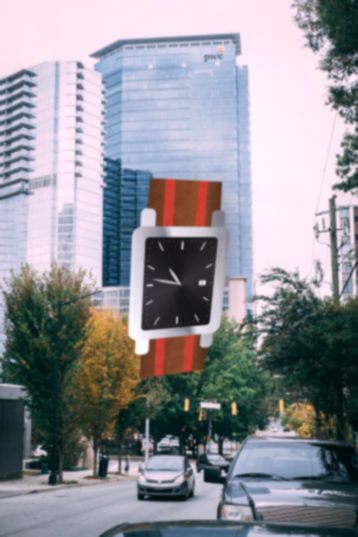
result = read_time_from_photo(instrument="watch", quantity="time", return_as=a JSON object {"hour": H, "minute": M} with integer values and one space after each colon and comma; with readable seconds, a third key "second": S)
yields {"hour": 10, "minute": 47}
